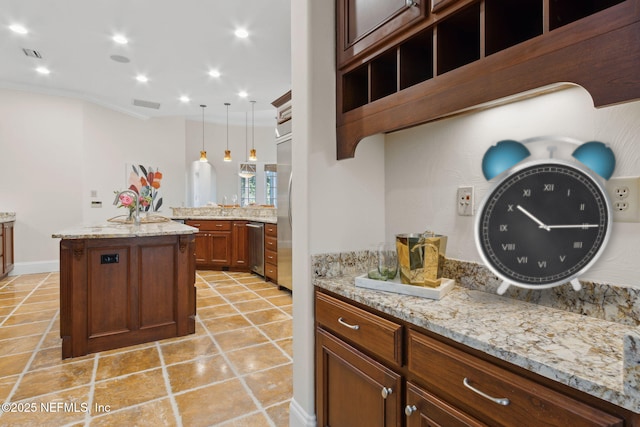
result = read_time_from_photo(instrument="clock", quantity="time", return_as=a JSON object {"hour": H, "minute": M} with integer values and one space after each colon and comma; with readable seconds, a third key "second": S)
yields {"hour": 10, "minute": 15}
